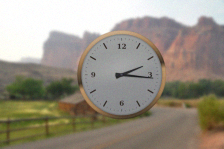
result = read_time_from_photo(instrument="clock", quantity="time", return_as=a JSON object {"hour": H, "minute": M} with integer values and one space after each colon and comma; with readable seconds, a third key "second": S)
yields {"hour": 2, "minute": 16}
